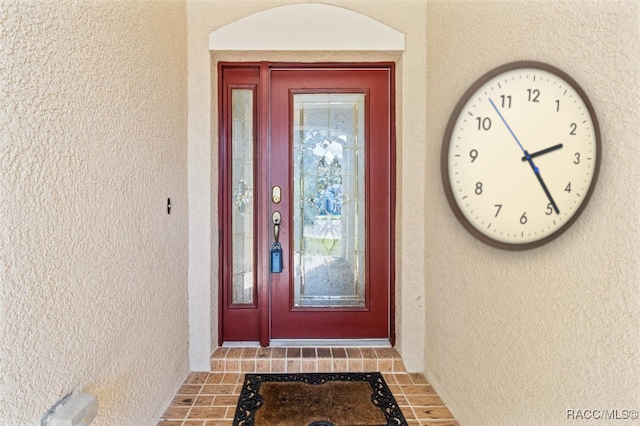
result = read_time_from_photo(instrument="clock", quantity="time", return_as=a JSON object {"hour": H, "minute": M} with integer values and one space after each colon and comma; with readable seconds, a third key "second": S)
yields {"hour": 2, "minute": 23, "second": 53}
